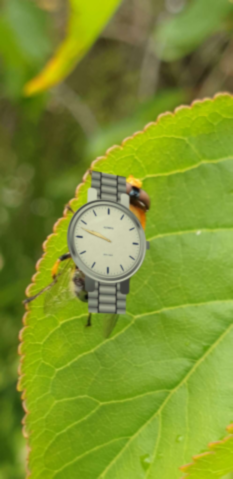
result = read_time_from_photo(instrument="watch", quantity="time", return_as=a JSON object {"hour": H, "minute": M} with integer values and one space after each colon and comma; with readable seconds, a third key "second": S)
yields {"hour": 9, "minute": 48}
